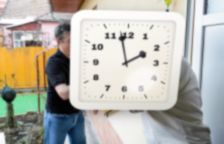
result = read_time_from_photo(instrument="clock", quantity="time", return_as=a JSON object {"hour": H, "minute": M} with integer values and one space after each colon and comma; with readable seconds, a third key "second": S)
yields {"hour": 1, "minute": 58}
